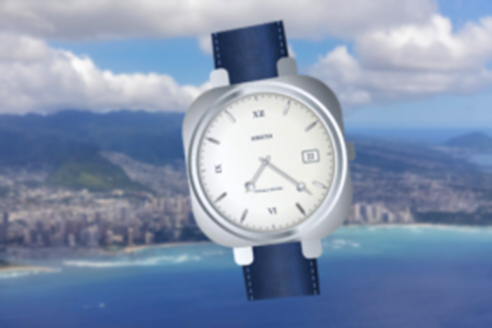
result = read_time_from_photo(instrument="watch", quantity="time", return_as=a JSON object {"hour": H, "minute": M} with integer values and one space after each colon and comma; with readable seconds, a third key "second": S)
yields {"hour": 7, "minute": 22}
